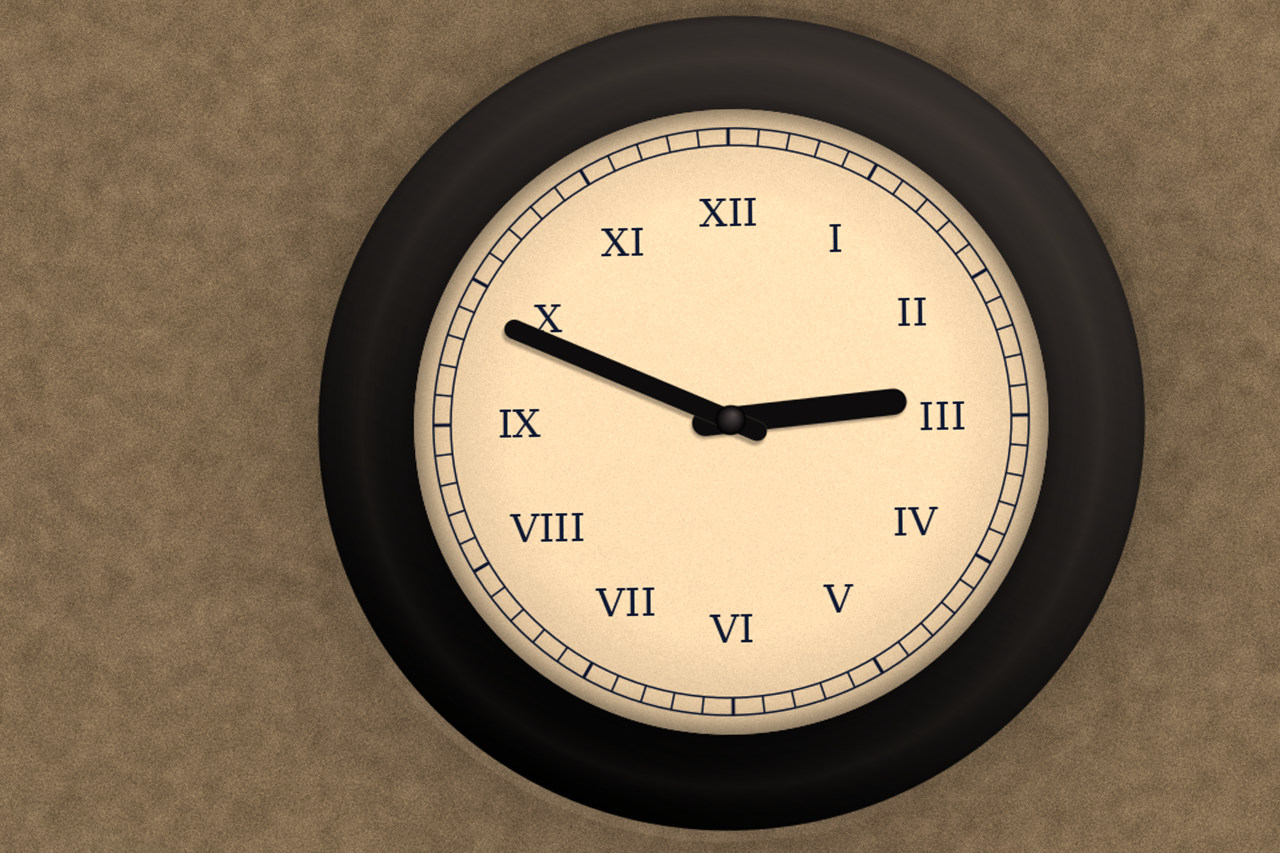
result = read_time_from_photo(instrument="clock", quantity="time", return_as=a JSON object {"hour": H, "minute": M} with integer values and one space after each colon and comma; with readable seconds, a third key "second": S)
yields {"hour": 2, "minute": 49}
